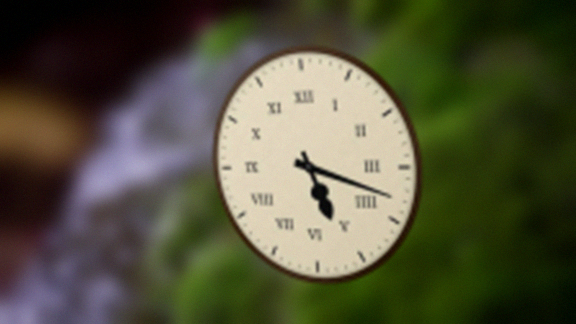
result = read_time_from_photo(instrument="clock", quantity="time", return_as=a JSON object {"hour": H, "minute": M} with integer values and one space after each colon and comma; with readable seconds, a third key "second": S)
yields {"hour": 5, "minute": 18}
